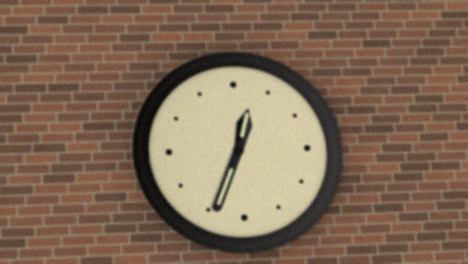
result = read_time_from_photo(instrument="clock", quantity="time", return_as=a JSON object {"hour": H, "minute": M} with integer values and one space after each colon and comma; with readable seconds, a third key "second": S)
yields {"hour": 12, "minute": 34}
